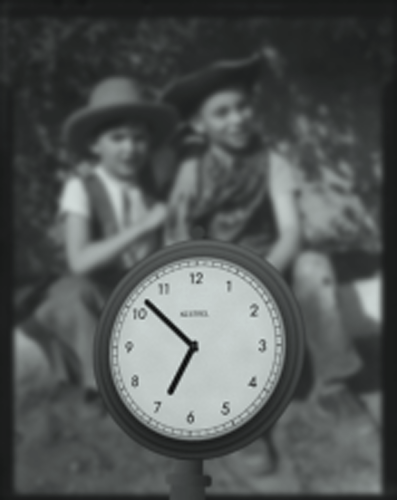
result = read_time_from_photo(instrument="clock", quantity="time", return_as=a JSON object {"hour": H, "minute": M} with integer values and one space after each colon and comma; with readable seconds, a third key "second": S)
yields {"hour": 6, "minute": 52}
